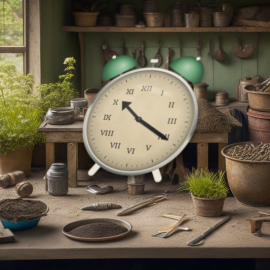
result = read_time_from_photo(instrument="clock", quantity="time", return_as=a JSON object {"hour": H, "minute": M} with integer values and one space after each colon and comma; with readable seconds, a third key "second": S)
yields {"hour": 10, "minute": 20}
